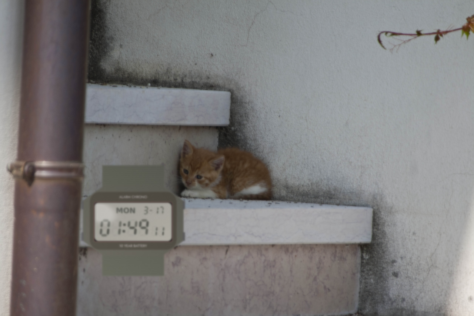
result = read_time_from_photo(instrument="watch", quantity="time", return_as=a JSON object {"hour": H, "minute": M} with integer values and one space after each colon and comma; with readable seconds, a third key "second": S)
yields {"hour": 1, "minute": 49, "second": 11}
